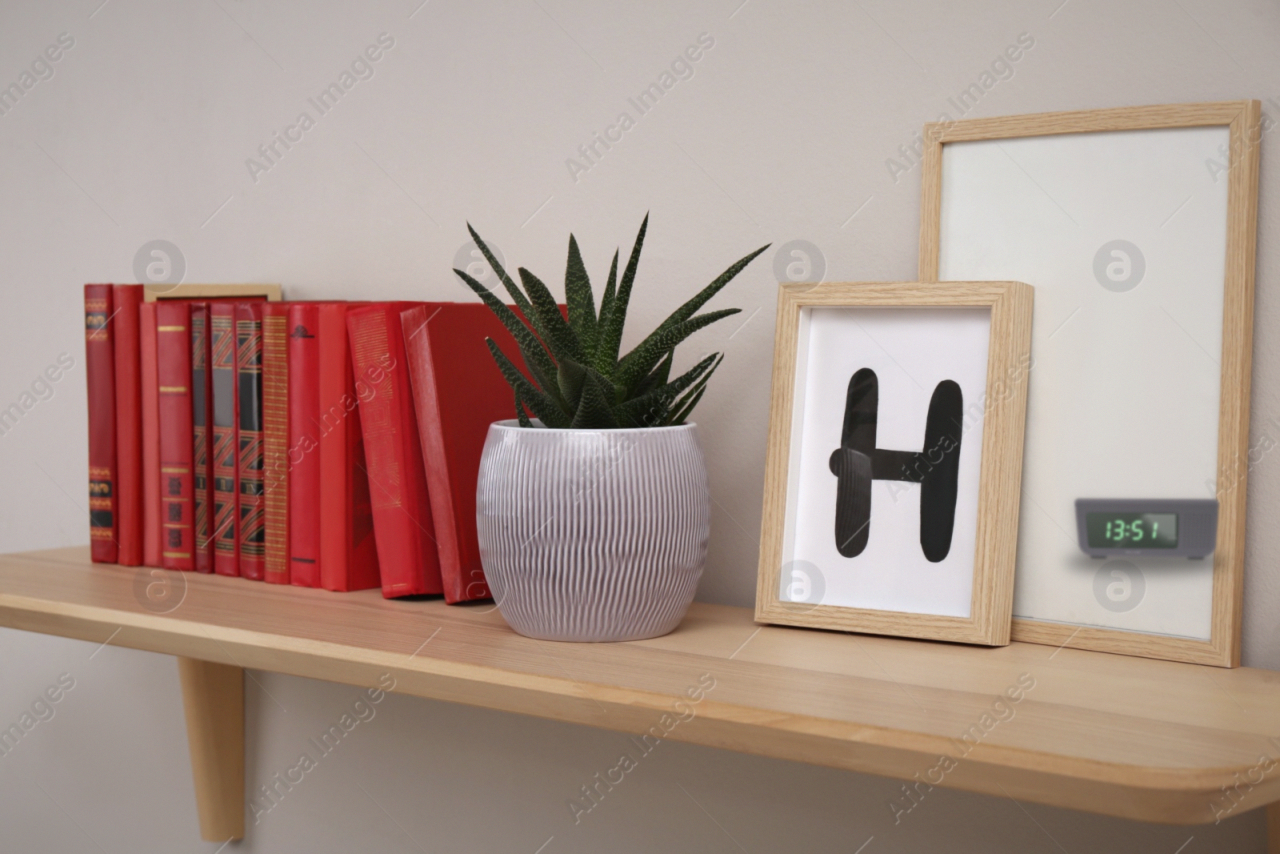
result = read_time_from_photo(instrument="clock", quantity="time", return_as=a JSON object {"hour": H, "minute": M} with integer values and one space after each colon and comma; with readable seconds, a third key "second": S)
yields {"hour": 13, "minute": 51}
